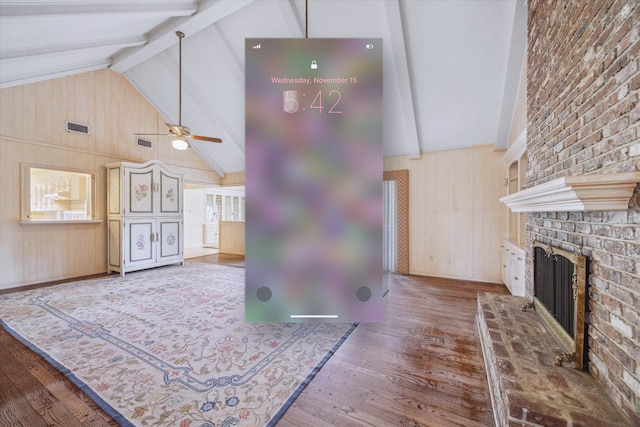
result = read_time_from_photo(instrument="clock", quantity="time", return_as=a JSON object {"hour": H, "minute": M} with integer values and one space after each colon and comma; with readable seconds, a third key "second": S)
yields {"hour": 5, "minute": 42}
